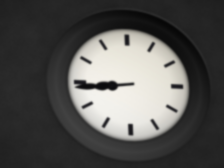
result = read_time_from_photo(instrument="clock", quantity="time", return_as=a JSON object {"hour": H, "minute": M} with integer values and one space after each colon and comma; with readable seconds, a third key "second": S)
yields {"hour": 8, "minute": 44}
